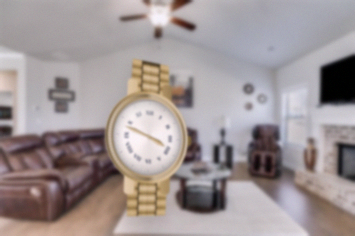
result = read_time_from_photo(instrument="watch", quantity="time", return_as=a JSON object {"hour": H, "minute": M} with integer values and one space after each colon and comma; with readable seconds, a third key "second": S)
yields {"hour": 3, "minute": 48}
